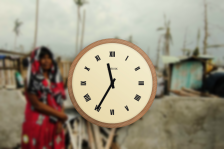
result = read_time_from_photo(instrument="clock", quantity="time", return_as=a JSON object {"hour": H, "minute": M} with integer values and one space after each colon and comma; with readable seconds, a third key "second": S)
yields {"hour": 11, "minute": 35}
